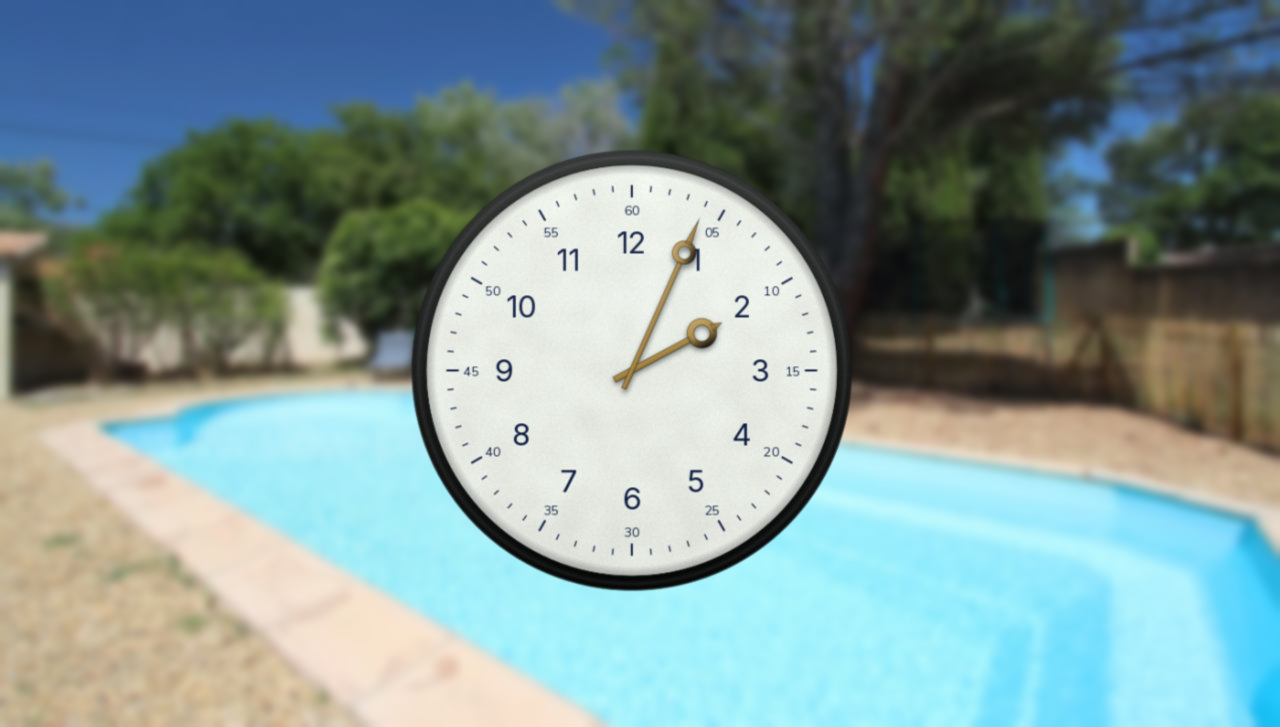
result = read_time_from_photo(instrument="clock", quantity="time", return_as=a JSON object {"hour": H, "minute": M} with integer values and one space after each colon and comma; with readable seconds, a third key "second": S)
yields {"hour": 2, "minute": 4}
